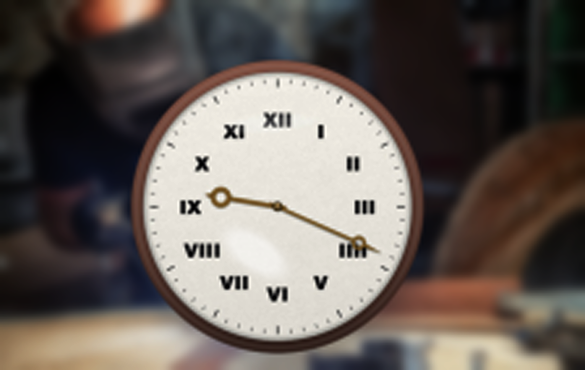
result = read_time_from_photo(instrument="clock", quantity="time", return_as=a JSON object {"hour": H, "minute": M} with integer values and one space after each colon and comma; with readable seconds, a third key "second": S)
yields {"hour": 9, "minute": 19}
